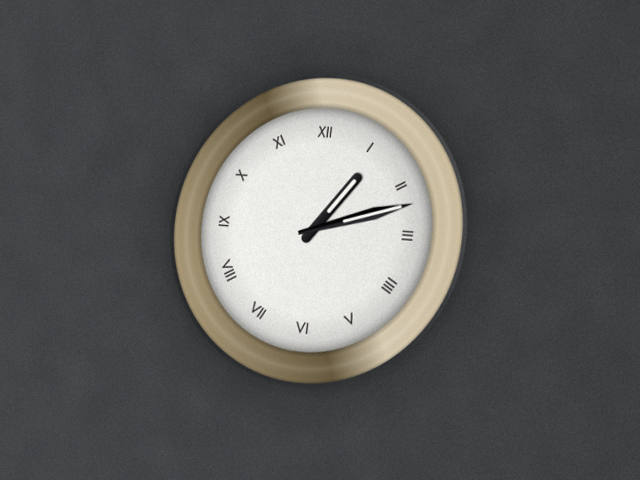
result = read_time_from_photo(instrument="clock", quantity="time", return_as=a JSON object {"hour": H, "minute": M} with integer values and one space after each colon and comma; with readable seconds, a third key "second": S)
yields {"hour": 1, "minute": 12}
